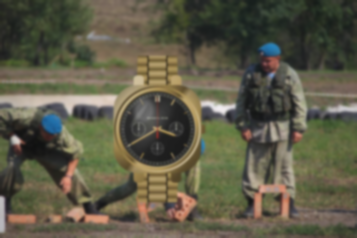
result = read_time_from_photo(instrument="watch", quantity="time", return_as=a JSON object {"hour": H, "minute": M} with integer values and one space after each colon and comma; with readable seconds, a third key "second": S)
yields {"hour": 3, "minute": 40}
